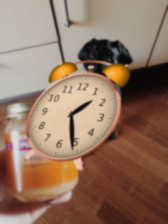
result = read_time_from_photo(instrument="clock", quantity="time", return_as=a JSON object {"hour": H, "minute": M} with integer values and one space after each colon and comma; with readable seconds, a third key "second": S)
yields {"hour": 1, "minute": 26}
